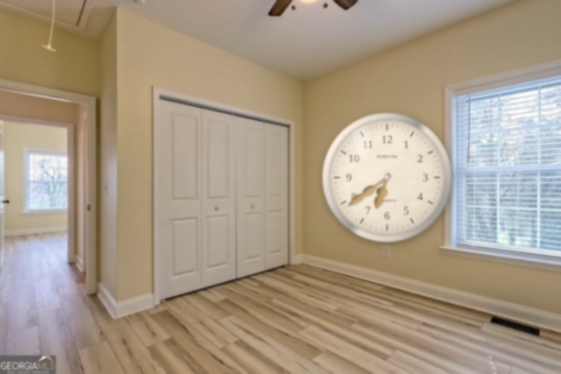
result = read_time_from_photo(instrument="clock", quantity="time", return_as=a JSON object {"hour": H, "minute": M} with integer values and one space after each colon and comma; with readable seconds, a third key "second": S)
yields {"hour": 6, "minute": 39}
